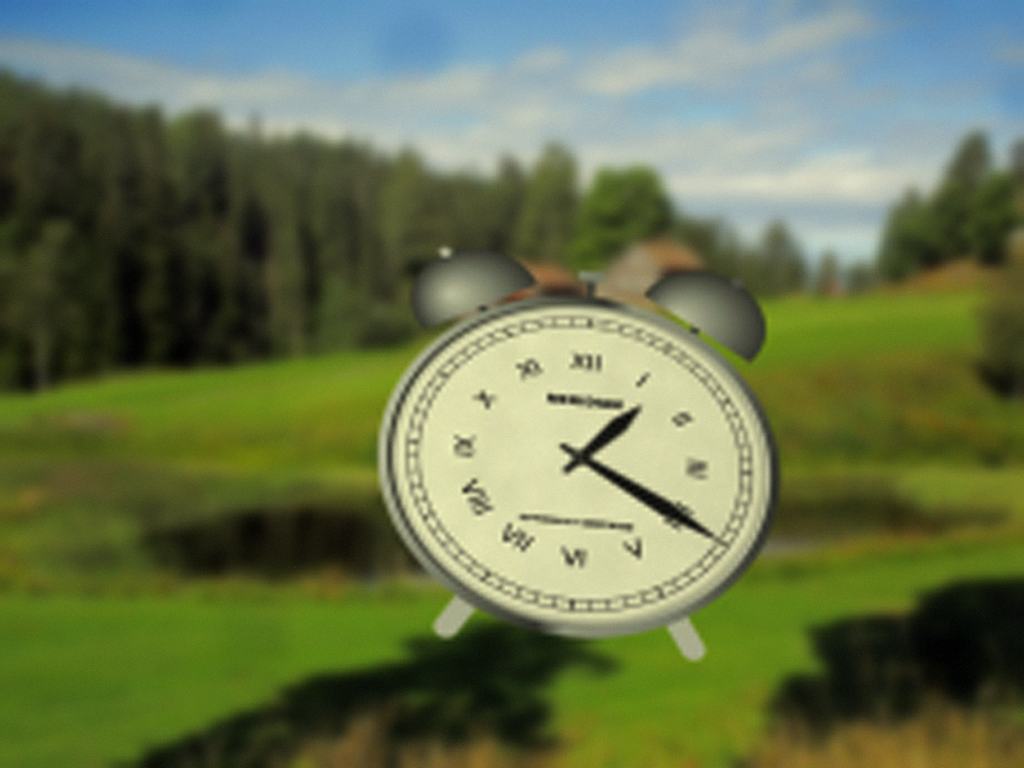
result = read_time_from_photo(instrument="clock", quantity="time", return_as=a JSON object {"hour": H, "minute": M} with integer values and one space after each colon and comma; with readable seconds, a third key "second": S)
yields {"hour": 1, "minute": 20}
